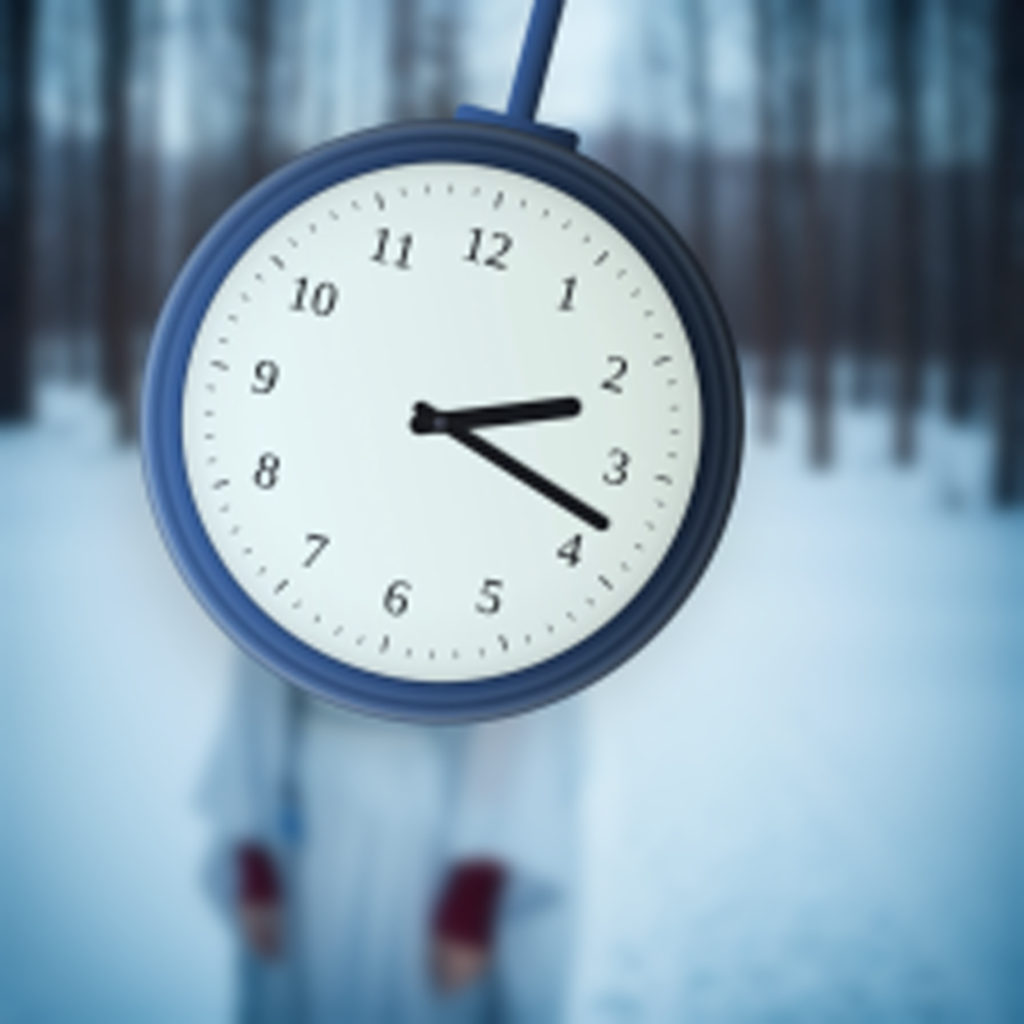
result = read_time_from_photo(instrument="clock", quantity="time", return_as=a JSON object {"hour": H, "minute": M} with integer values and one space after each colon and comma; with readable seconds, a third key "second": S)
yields {"hour": 2, "minute": 18}
